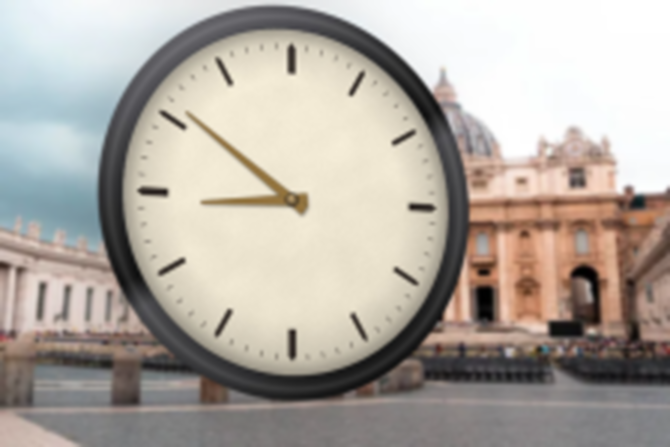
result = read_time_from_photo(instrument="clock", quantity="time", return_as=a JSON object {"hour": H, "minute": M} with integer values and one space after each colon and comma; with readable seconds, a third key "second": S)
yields {"hour": 8, "minute": 51}
